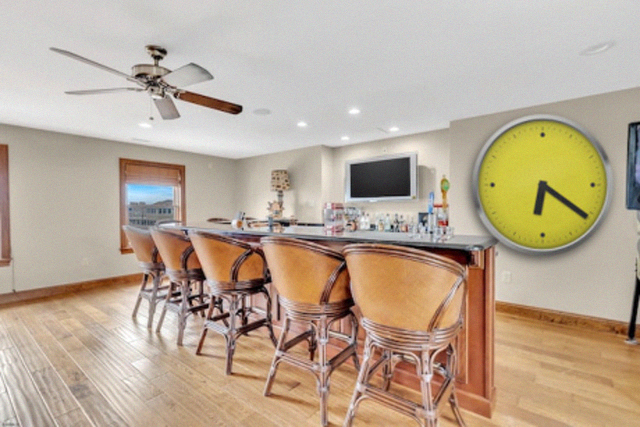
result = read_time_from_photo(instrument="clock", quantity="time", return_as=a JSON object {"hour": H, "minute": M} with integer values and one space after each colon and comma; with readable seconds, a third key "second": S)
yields {"hour": 6, "minute": 21}
